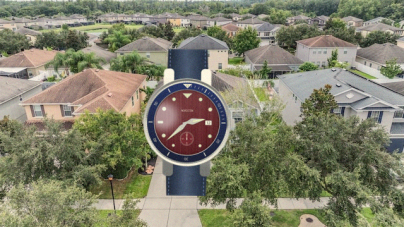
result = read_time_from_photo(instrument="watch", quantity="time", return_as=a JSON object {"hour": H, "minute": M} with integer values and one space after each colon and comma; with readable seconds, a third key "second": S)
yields {"hour": 2, "minute": 38}
